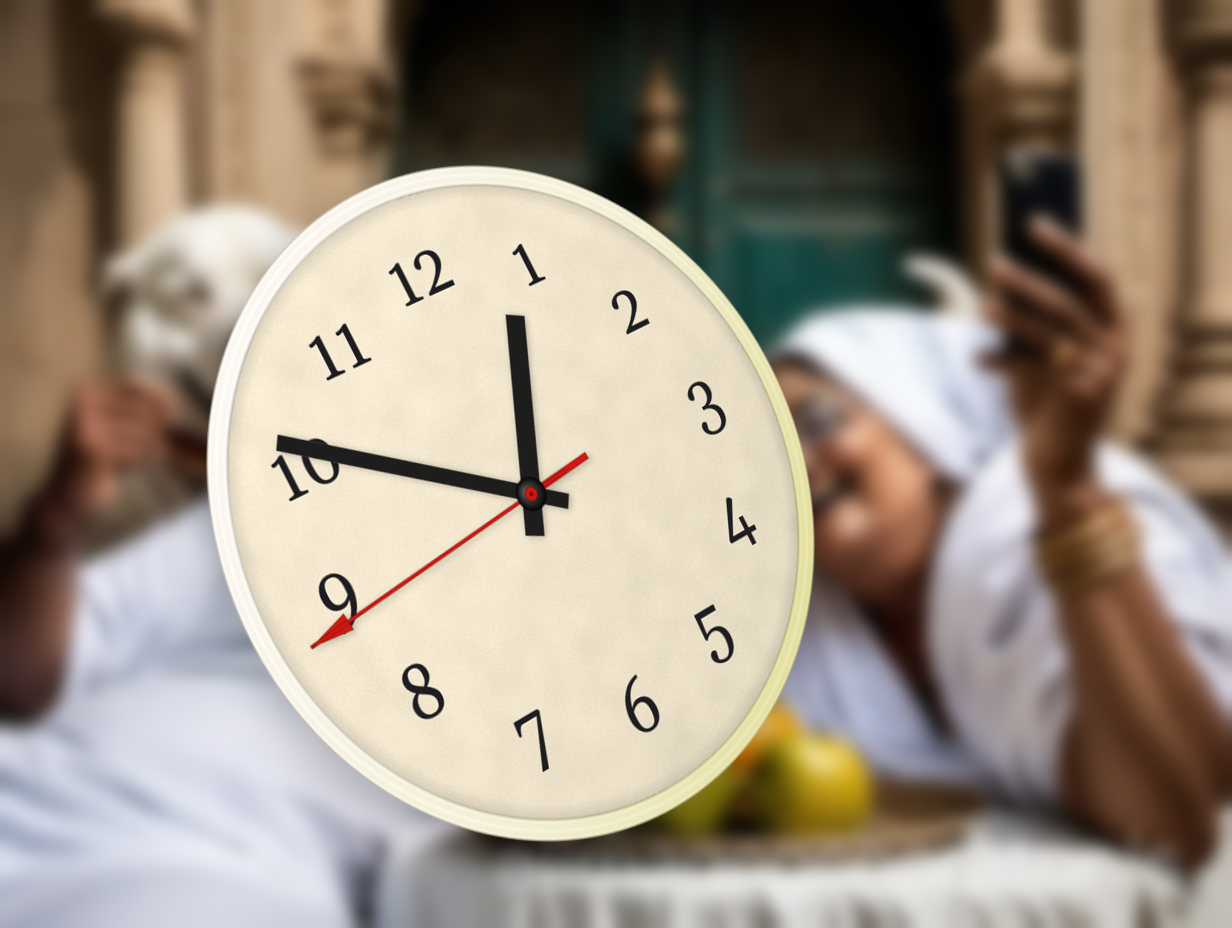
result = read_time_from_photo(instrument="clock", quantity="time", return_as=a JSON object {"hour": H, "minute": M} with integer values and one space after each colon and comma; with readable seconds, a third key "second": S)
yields {"hour": 12, "minute": 50, "second": 44}
